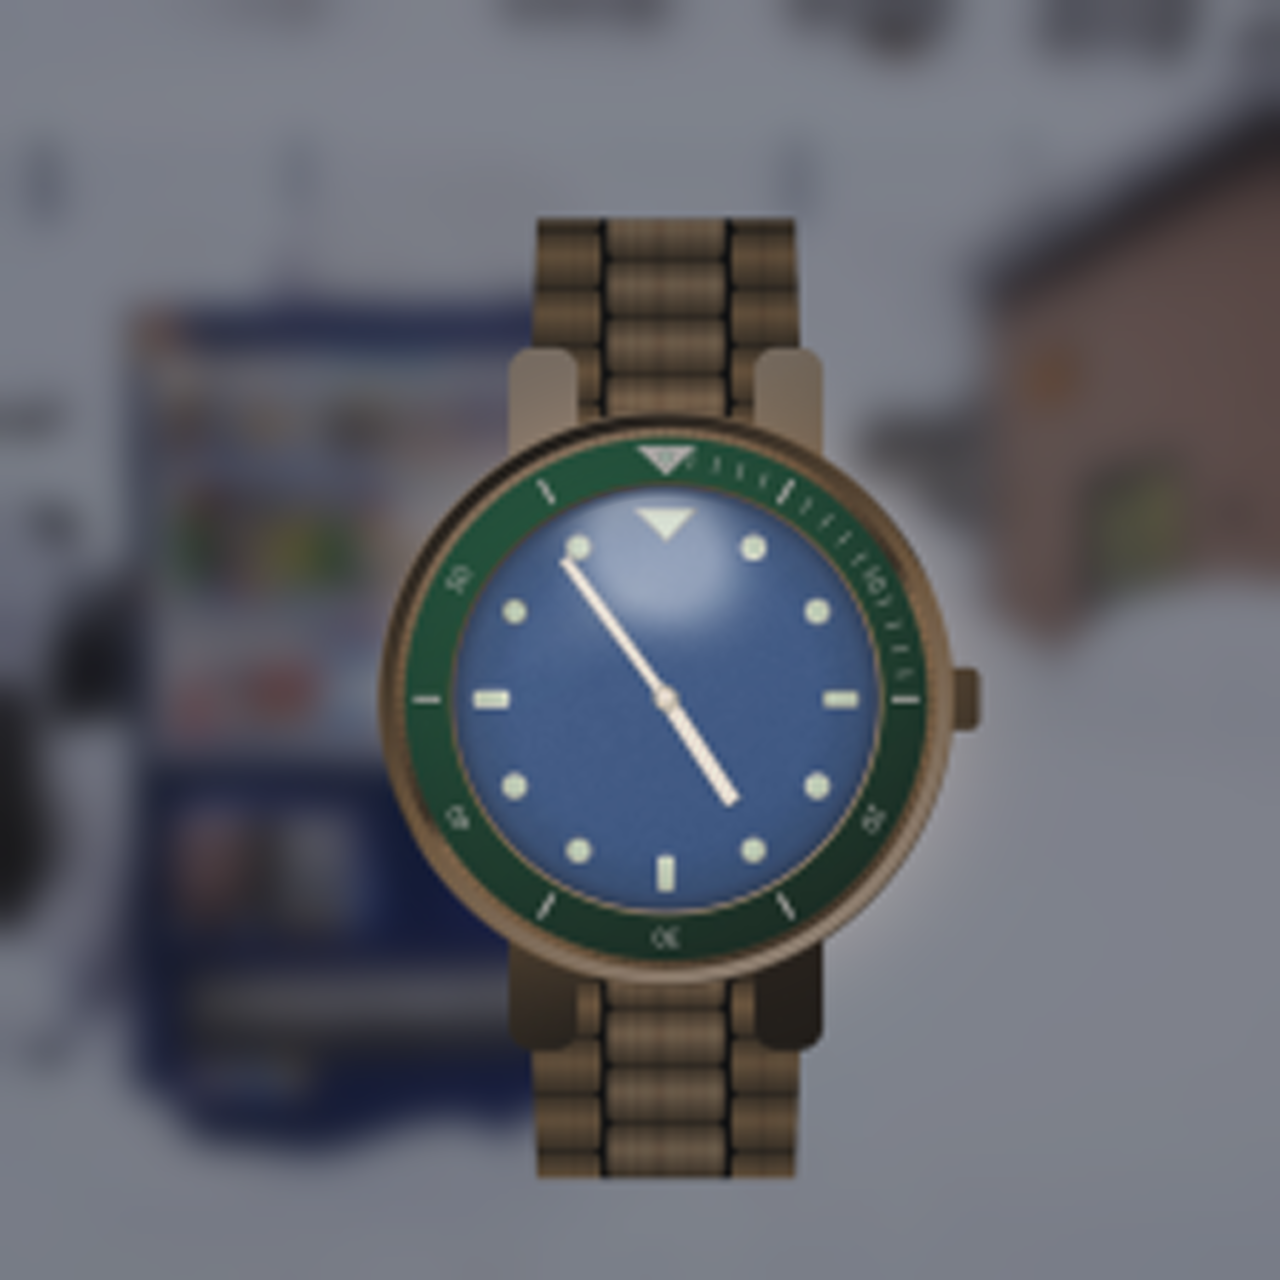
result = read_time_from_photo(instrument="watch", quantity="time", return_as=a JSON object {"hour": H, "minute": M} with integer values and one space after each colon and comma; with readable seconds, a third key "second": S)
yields {"hour": 4, "minute": 54}
